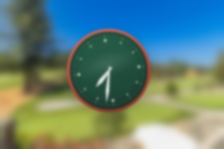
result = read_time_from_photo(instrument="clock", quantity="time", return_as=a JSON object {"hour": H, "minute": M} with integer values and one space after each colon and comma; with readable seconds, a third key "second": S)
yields {"hour": 7, "minute": 32}
